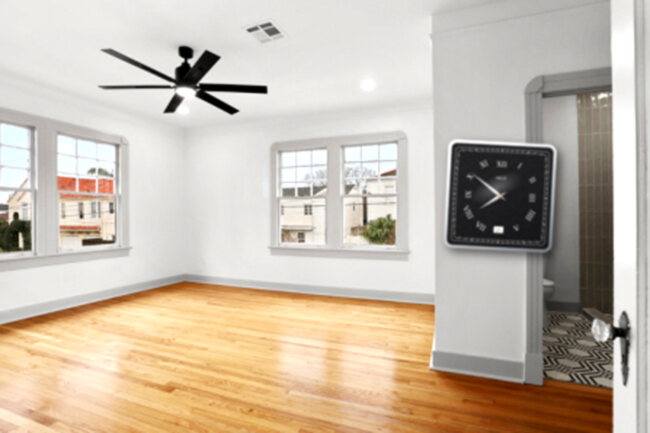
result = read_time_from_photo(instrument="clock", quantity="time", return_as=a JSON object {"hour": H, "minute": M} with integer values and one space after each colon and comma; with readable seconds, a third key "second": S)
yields {"hour": 7, "minute": 51}
